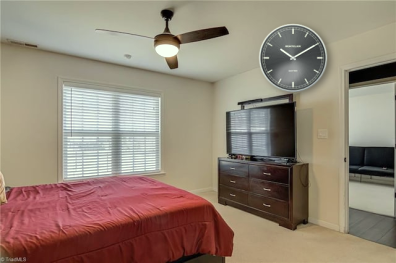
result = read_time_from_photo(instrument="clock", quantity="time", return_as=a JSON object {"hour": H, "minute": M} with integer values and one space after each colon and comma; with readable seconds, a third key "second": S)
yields {"hour": 10, "minute": 10}
